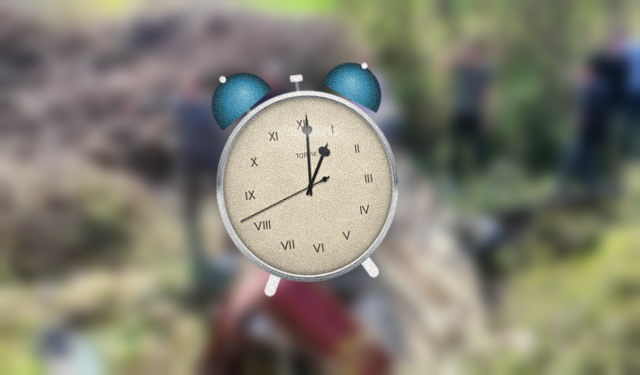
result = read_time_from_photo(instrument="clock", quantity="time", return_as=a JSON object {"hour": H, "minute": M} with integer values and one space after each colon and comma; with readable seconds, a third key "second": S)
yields {"hour": 1, "minute": 0, "second": 42}
